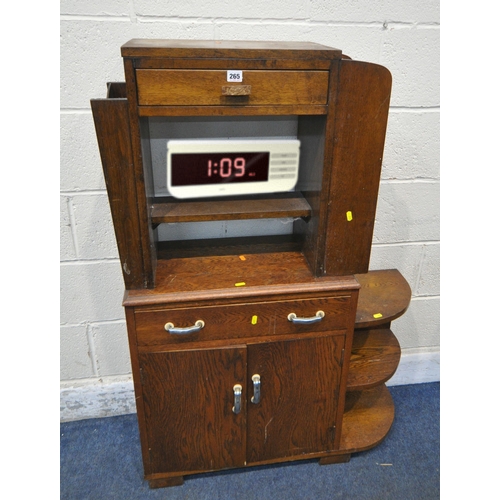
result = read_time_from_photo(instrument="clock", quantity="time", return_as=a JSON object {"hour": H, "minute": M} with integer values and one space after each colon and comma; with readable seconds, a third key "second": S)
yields {"hour": 1, "minute": 9}
